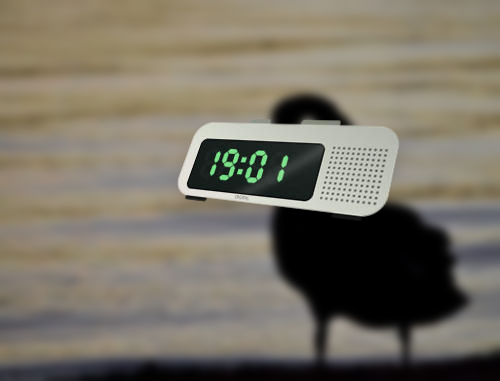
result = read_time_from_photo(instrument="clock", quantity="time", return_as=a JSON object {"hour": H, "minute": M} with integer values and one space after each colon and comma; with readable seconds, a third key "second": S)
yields {"hour": 19, "minute": 1}
